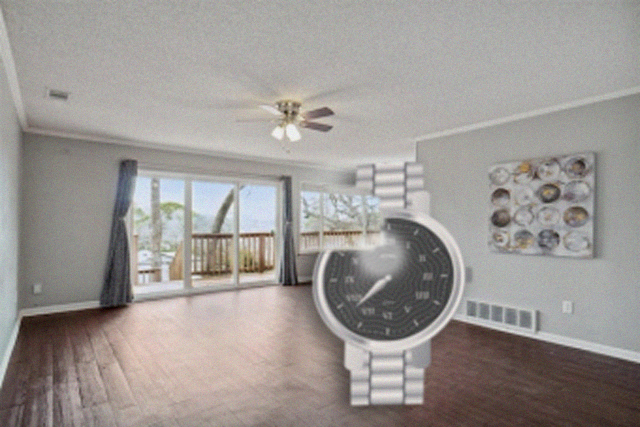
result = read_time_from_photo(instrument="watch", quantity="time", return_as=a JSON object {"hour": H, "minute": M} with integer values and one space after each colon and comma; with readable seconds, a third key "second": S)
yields {"hour": 7, "minute": 38}
